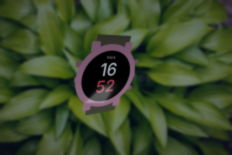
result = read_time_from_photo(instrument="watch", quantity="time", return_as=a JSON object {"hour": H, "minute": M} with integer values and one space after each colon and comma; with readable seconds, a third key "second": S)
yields {"hour": 16, "minute": 52}
